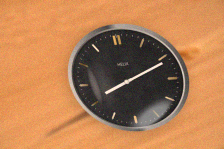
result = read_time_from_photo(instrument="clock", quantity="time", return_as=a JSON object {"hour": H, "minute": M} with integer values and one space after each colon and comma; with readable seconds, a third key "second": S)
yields {"hour": 8, "minute": 11}
